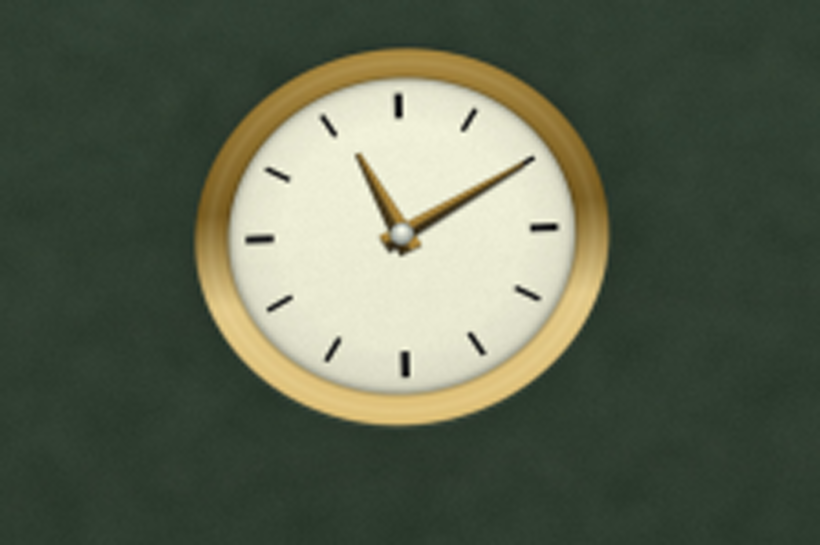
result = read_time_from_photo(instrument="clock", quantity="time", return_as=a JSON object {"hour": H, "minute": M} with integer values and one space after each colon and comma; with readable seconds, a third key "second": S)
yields {"hour": 11, "minute": 10}
